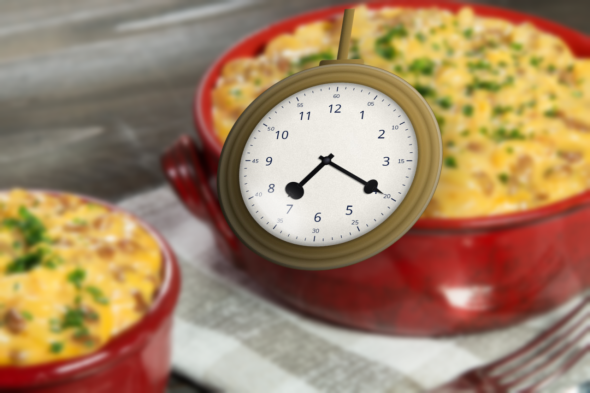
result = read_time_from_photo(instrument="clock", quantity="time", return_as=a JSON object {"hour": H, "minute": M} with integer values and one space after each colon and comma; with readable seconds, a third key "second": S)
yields {"hour": 7, "minute": 20}
